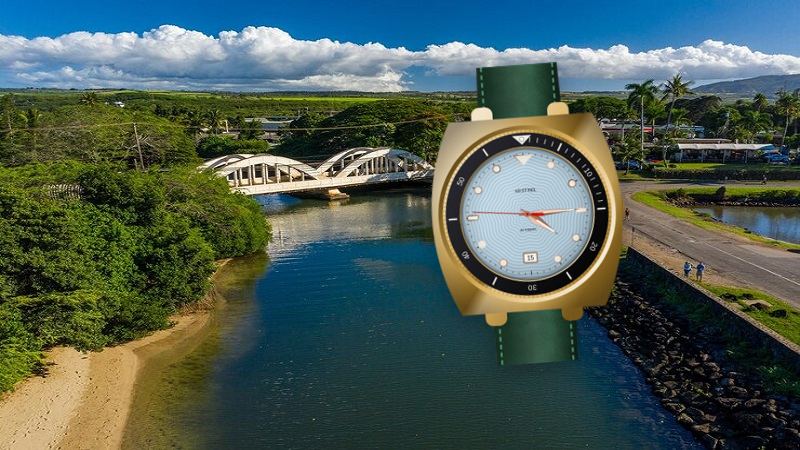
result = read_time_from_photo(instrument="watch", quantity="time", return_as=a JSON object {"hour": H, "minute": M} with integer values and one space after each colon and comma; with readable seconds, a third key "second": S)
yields {"hour": 4, "minute": 14, "second": 46}
